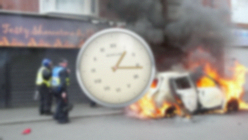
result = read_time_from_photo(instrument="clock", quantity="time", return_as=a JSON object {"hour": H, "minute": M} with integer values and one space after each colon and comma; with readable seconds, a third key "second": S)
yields {"hour": 1, "minute": 16}
